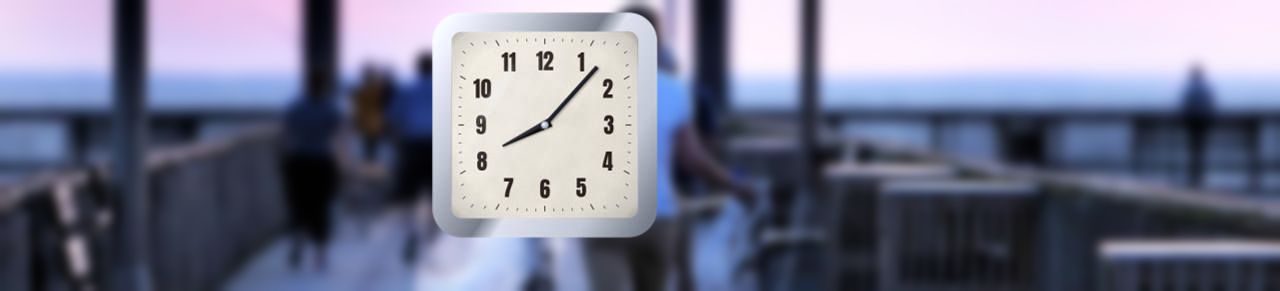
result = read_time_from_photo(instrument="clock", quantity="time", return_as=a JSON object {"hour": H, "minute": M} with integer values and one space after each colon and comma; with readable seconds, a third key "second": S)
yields {"hour": 8, "minute": 7}
